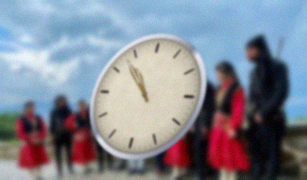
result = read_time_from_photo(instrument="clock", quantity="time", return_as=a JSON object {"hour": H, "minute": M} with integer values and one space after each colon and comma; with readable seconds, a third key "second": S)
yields {"hour": 10, "minute": 53}
